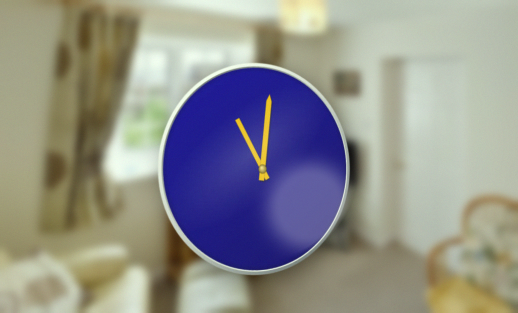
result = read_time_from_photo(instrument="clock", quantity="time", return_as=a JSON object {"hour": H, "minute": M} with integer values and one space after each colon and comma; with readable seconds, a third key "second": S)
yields {"hour": 11, "minute": 1}
